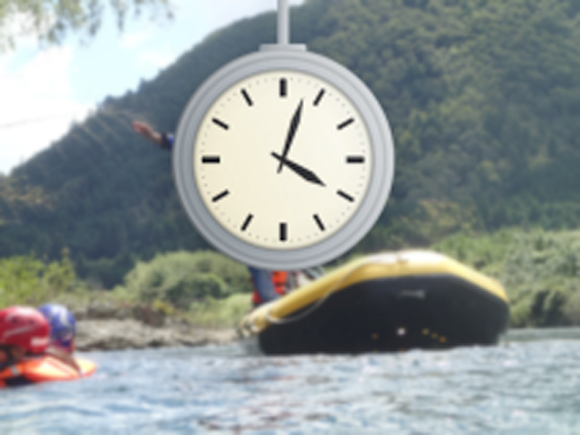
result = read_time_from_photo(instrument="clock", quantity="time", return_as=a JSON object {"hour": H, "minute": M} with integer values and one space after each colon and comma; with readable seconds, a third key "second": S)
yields {"hour": 4, "minute": 3}
